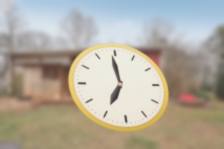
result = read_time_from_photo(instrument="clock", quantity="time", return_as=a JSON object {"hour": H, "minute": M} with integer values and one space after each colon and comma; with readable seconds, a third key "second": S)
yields {"hour": 6, "minute": 59}
